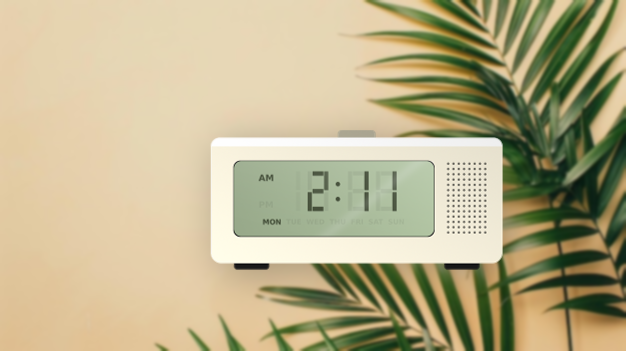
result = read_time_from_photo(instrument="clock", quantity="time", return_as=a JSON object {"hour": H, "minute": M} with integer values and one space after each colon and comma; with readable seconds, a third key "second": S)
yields {"hour": 2, "minute": 11}
